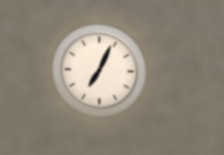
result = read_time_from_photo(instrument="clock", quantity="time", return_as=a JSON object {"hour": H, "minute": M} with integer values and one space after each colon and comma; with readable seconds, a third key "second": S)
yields {"hour": 7, "minute": 4}
